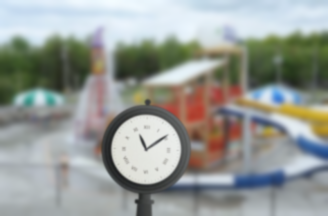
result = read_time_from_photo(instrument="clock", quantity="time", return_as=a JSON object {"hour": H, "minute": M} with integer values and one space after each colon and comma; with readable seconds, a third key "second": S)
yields {"hour": 11, "minute": 9}
